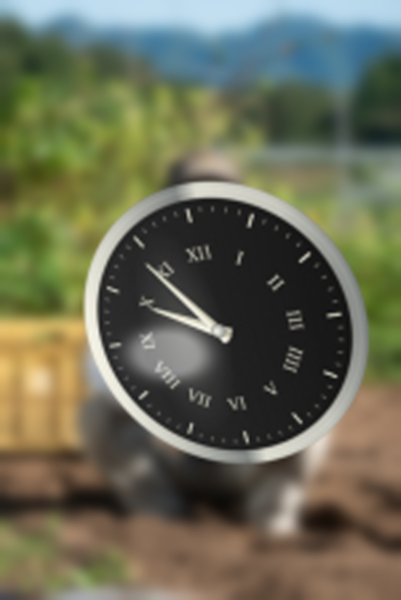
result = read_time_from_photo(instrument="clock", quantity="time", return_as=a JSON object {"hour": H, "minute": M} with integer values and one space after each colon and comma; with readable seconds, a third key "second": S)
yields {"hour": 9, "minute": 54}
